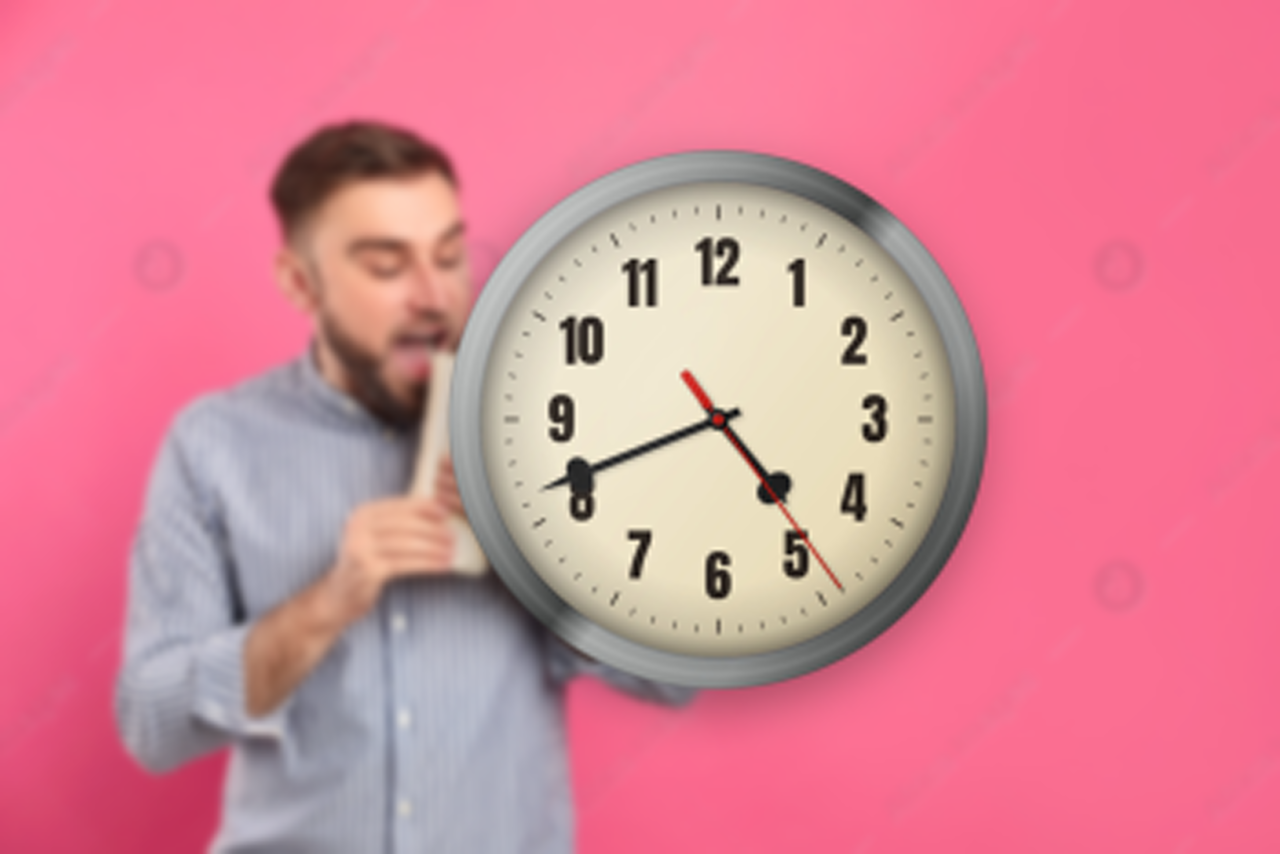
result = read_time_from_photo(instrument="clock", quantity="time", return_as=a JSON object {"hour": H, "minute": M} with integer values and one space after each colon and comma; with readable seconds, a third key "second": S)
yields {"hour": 4, "minute": 41, "second": 24}
